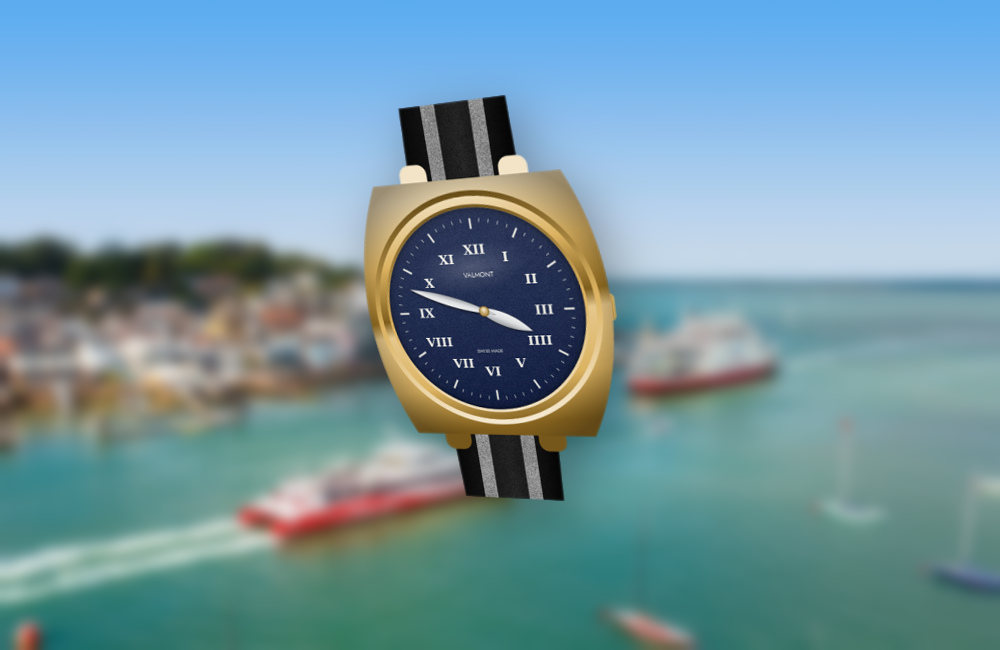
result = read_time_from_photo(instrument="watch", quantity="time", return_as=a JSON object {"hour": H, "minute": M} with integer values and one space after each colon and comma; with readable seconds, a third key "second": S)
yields {"hour": 3, "minute": 48}
